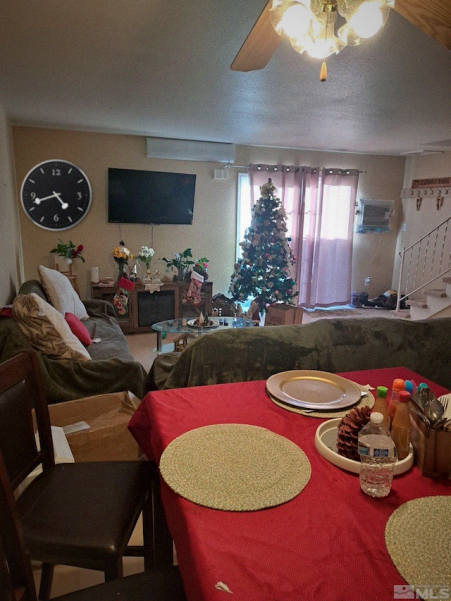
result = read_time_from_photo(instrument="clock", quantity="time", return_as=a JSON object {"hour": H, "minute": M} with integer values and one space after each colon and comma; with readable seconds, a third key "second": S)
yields {"hour": 4, "minute": 42}
